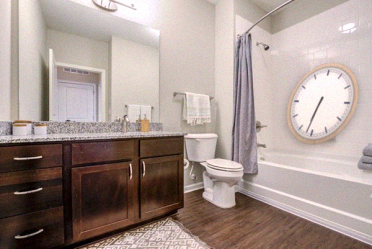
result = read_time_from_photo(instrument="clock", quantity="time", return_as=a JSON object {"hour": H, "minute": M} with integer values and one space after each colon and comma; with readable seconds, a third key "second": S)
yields {"hour": 6, "minute": 32}
